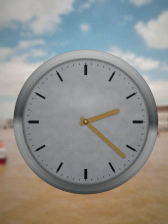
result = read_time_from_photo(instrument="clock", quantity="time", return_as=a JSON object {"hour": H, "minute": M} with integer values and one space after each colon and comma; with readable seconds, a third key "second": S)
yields {"hour": 2, "minute": 22}
